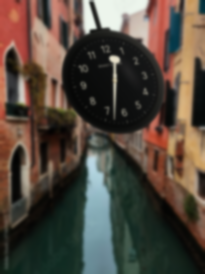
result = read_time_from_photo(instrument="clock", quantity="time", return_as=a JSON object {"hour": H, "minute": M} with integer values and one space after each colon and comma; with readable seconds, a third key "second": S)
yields {"hour": 12, "minute": 33}
